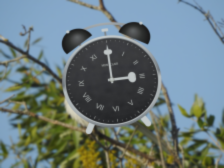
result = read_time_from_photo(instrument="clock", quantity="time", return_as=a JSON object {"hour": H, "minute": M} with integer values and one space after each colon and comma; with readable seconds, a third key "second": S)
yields {"hour": 3, "minute": 0}
